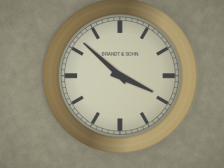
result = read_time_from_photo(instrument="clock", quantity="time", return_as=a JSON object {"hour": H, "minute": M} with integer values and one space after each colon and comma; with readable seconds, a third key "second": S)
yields {"hour": 3, "minute": 52}
